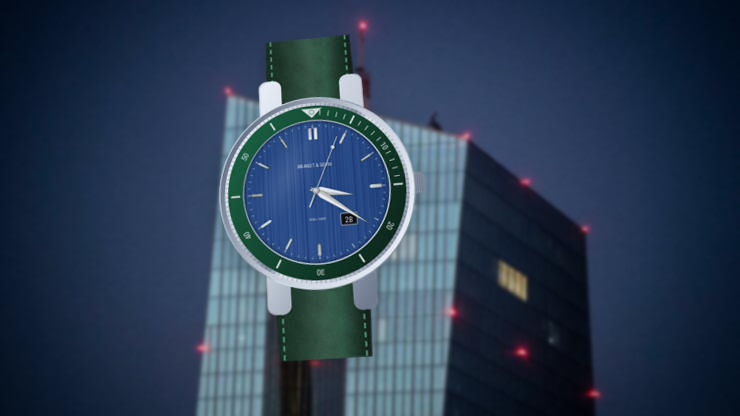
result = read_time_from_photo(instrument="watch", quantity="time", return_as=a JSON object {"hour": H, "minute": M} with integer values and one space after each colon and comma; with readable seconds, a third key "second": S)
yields {"hour": 3, "minute": 21, "second": 4}
